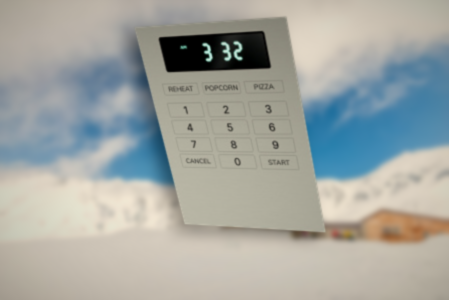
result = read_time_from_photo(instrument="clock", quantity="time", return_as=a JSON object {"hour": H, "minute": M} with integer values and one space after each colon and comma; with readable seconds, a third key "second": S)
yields {"hour": 3, "minute": 32}
